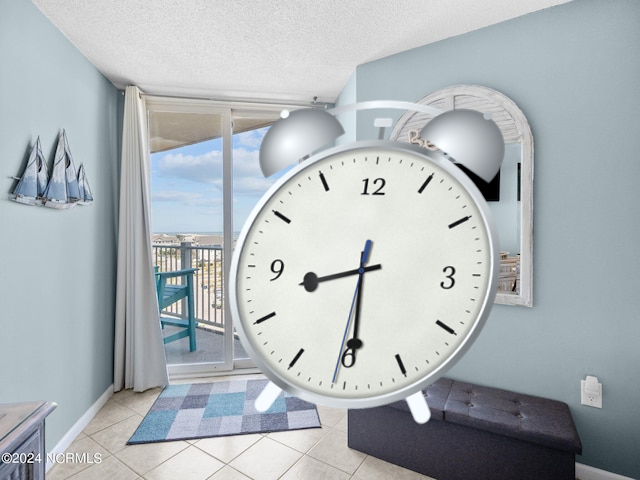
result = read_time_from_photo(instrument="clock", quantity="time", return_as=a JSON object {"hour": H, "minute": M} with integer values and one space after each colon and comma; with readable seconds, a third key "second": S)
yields {"hour": 8, "minute": 29, "second": 31}
